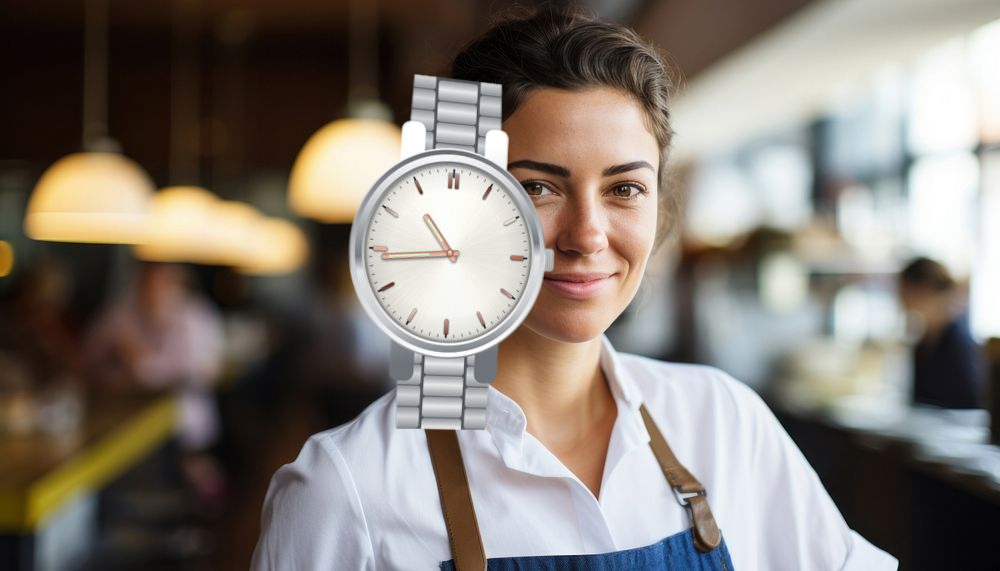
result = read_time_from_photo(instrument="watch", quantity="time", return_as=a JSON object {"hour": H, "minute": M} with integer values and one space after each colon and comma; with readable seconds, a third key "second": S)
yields {"hour": 10, "minute": 44}
